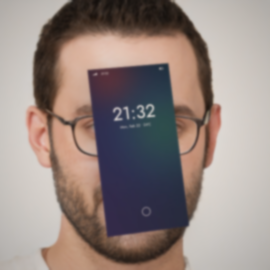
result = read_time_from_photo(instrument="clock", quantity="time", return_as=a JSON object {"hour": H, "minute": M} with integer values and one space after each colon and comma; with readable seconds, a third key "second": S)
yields {"hour": 21, "minute": 32}
